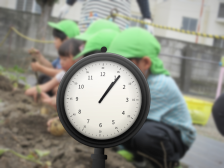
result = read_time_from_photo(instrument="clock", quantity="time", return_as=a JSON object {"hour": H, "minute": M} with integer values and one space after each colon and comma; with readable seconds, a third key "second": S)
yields {"hour": 1, "minute": 6}
